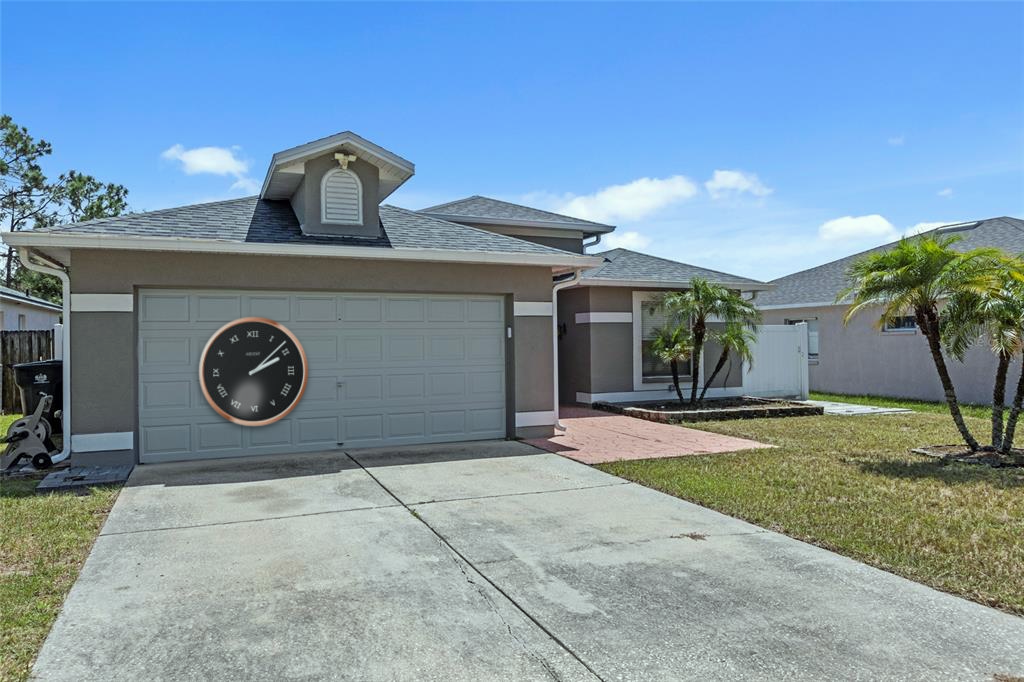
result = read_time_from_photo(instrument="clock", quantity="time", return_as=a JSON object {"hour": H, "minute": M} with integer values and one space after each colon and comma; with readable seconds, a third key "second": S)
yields {"hour": 2, "minute": 8}
